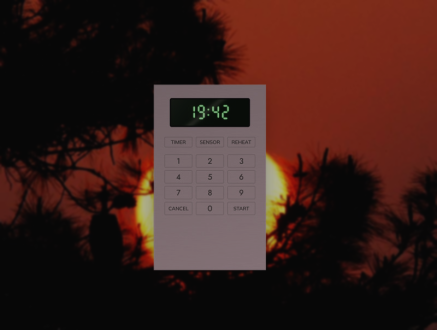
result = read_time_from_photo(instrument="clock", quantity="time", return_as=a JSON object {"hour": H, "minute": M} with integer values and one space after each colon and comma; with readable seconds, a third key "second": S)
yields {"hour": 19, "minute": 42}
